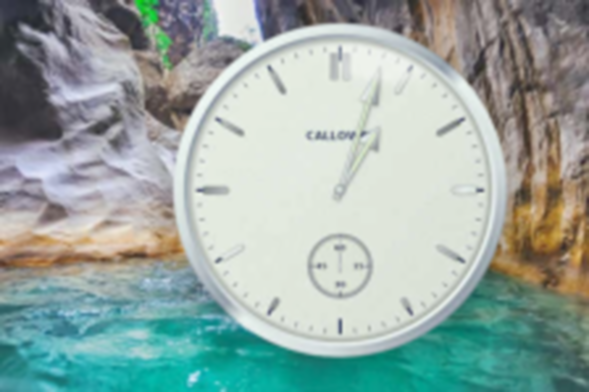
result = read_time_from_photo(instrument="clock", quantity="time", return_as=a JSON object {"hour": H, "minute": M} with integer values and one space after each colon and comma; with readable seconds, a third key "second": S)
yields {"hour": 1, "minute": 3}
